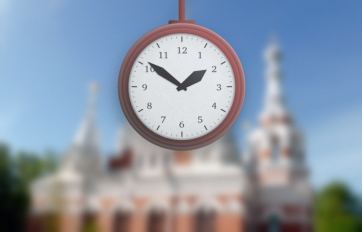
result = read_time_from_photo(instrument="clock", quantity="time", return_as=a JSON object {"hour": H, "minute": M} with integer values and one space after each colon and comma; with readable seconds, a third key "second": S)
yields {"hour": 1, "minute": 51}
